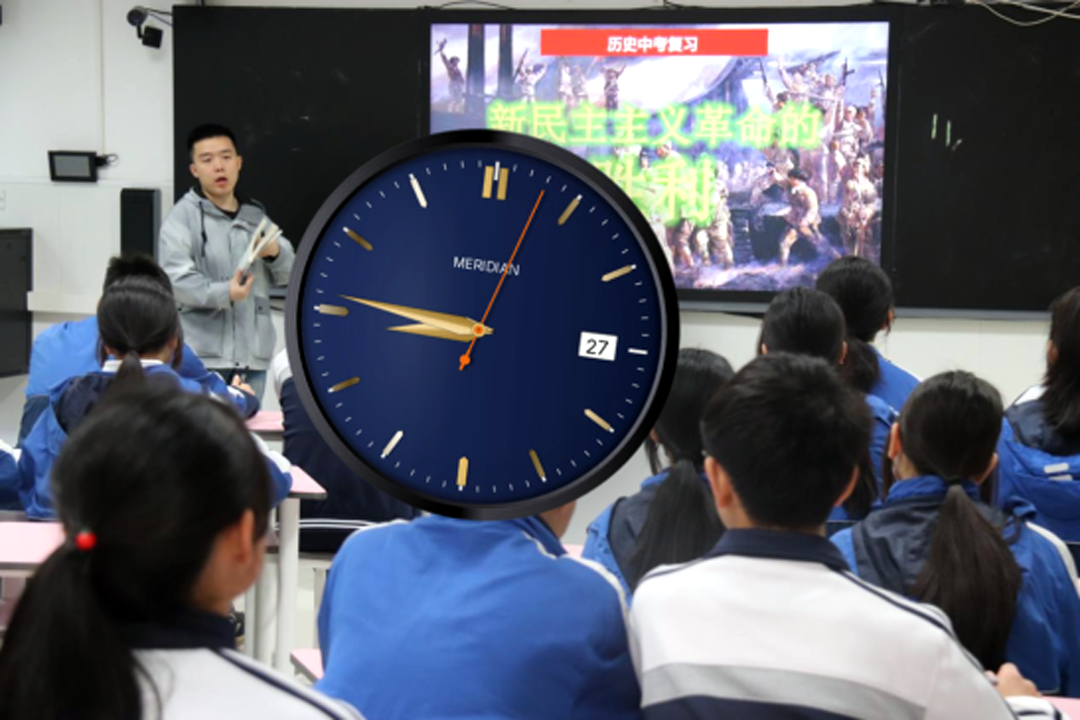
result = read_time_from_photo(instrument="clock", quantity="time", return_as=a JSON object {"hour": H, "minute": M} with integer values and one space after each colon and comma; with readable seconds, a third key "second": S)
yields {"hour": 8, "minute": 46, "second": 3}
